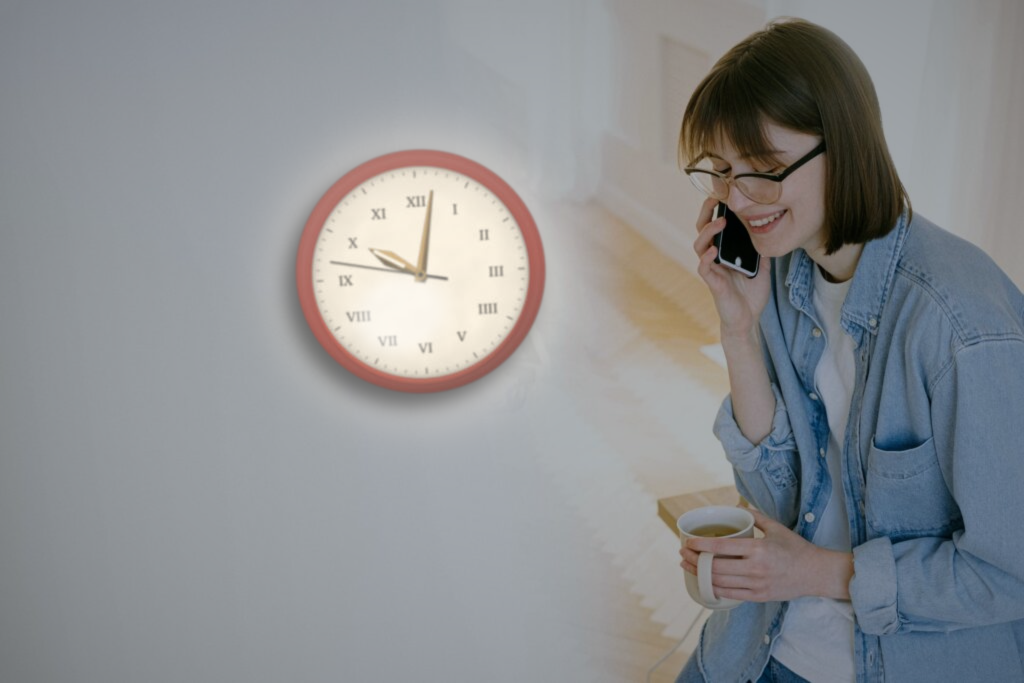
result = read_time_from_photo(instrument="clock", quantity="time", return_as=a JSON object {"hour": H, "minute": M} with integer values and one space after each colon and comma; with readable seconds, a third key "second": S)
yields {"hour": 10, "minute": 1, "second": 47}
